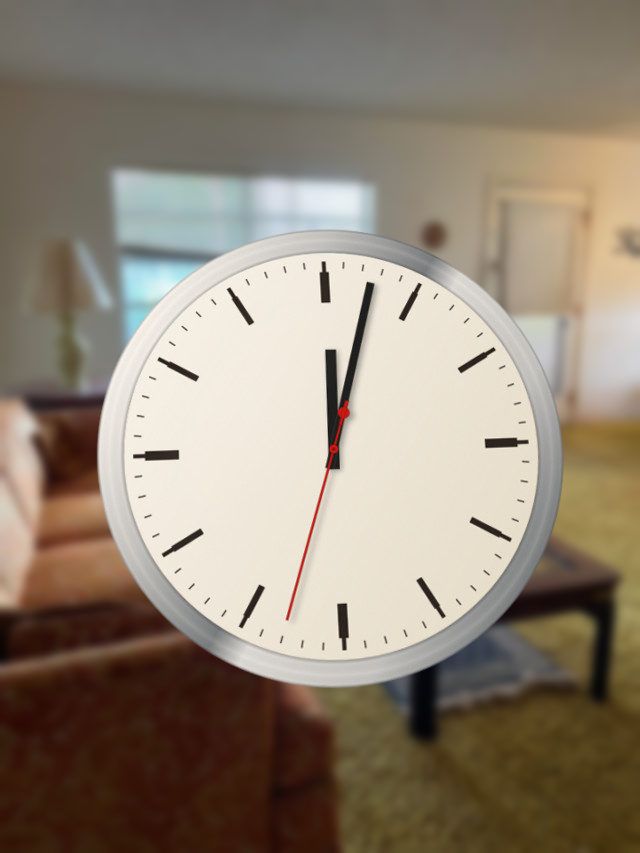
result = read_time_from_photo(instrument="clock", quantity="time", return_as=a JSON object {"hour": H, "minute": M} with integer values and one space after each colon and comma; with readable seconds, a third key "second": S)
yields {"hour": 12, "minute": 2, "second": 33}
